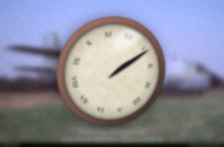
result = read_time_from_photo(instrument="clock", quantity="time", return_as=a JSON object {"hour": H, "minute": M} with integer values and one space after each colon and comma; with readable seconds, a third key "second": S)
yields {"hour": 1, "minute": 6}
